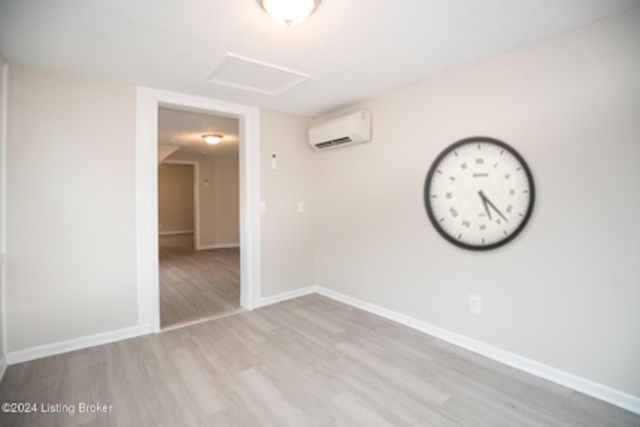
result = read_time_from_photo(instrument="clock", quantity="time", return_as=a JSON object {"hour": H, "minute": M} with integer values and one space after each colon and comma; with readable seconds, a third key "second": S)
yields {"hour": 5, "minute": 23}
